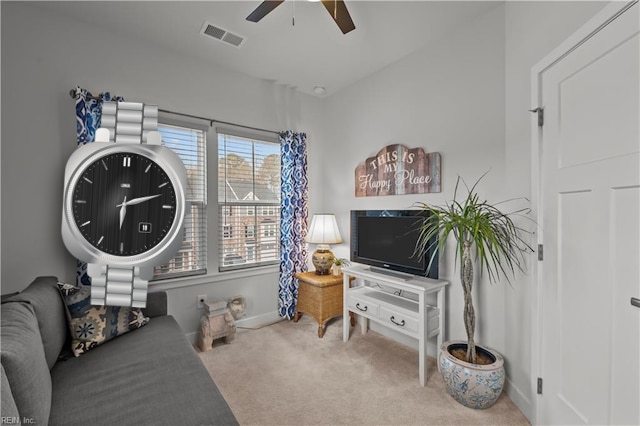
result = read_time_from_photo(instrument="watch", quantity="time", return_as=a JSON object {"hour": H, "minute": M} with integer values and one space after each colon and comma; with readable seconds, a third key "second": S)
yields {"hour": 6, "minute": 12}
